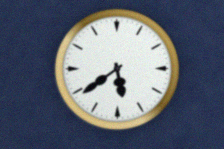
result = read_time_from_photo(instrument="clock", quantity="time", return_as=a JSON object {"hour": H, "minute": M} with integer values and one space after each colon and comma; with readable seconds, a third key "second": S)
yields {"hour": 5, "minute": 39}
